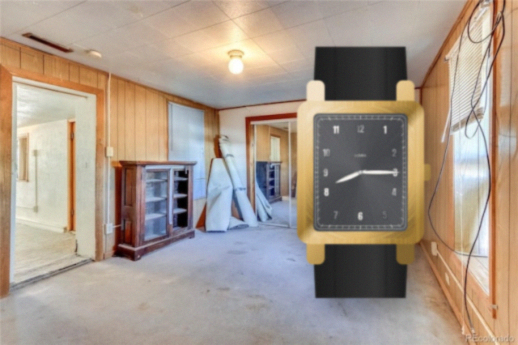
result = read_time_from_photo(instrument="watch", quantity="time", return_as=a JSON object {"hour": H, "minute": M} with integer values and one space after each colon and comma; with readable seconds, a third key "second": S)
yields {"hour": 8, "minute": 15}
